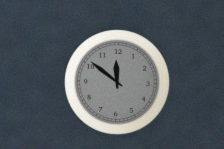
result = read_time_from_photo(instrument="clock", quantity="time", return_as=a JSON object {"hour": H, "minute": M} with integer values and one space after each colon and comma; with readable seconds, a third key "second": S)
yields {"hour": 11, "minute": 51}
